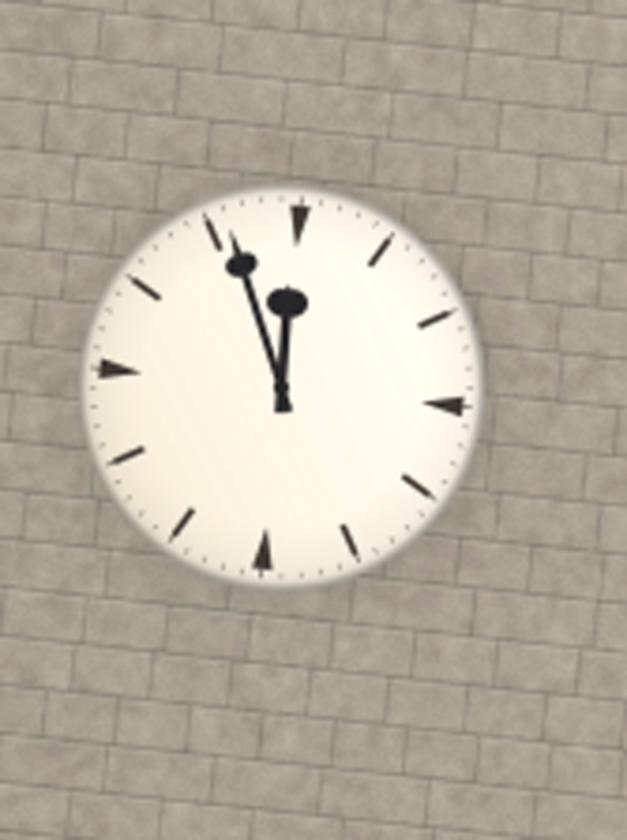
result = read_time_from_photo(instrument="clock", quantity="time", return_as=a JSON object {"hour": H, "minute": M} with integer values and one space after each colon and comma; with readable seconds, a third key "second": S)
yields {"hour": 11, "minute": 56}
